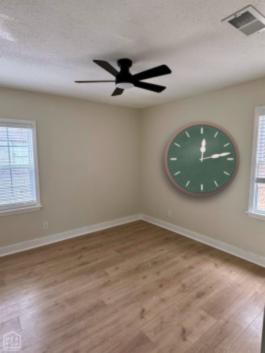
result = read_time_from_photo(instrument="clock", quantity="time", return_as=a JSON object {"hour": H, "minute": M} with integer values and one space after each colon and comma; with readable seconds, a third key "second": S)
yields {"hour": 12, "minute": 13}
